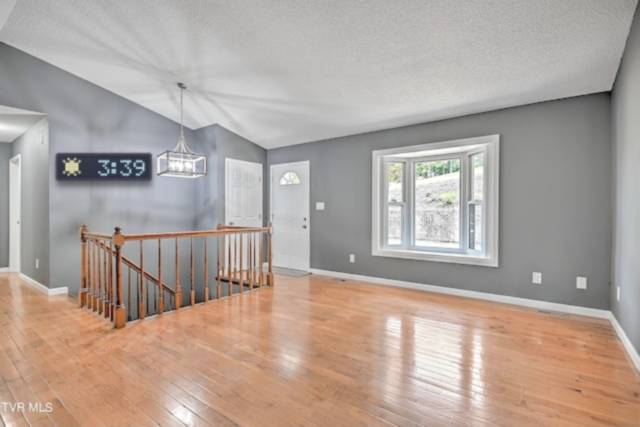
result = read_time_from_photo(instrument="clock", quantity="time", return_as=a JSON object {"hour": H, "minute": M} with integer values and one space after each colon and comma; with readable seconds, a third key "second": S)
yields {"hour": 3, "minute": 39}
